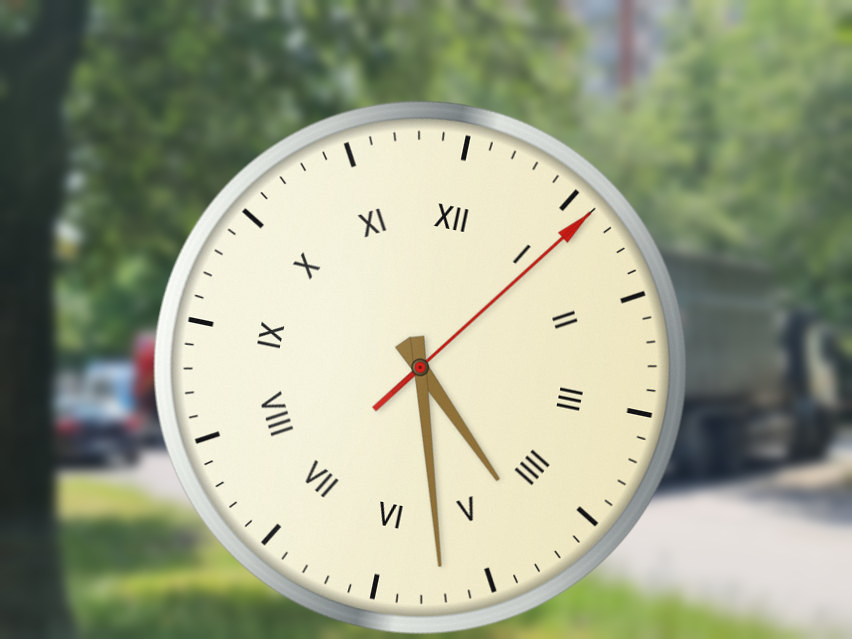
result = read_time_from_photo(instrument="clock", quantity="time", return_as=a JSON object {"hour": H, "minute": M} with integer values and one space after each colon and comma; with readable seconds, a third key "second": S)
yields {"hour": 4, "minute": 27, "second": 6}
